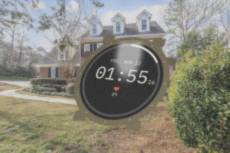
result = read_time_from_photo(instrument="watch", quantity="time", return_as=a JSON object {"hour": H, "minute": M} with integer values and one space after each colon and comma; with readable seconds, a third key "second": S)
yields {"hour": 1, "minute": 55}
